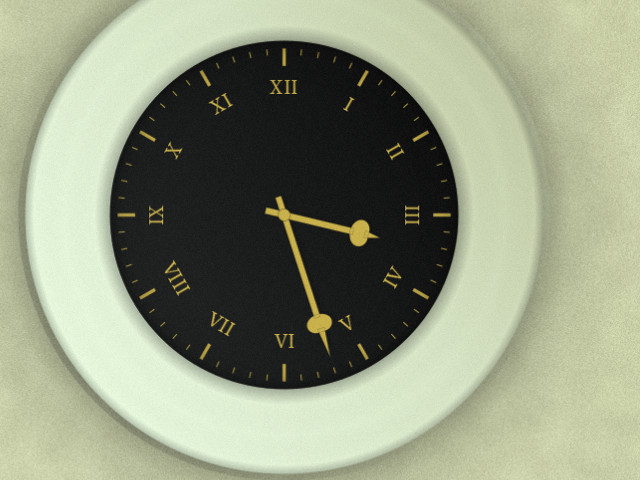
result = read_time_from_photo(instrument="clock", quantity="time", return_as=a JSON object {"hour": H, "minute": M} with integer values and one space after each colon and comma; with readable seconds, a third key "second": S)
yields {"hour": 3, "minute": 27}
